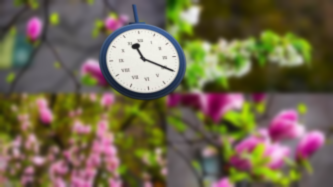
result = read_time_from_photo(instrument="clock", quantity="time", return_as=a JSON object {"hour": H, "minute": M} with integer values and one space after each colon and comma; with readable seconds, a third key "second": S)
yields {"hour": 11, "minute": 20}
